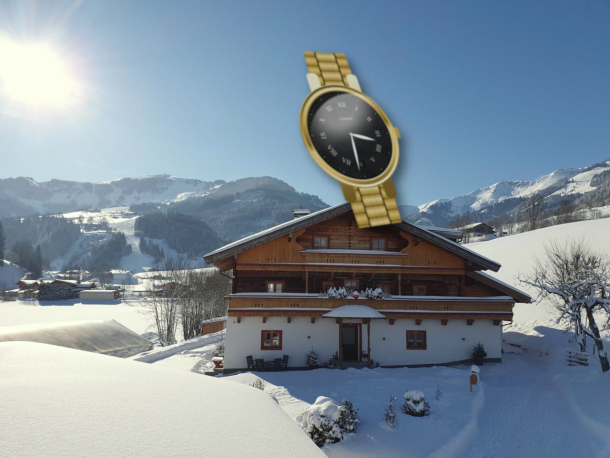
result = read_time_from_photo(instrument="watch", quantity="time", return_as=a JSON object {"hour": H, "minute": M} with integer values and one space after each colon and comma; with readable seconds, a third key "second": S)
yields {"hour": 3, "minute": 31}
